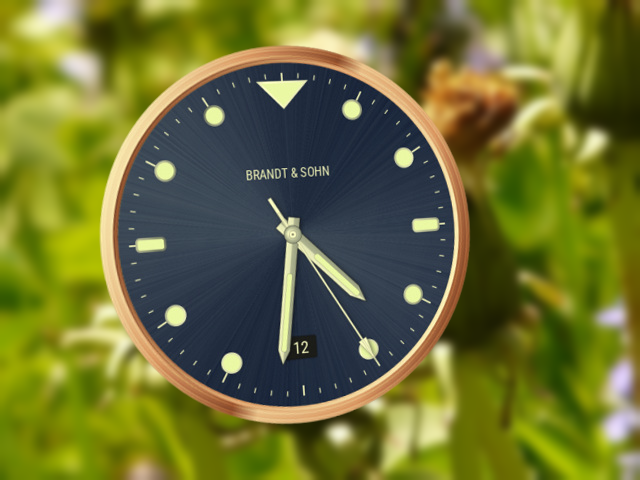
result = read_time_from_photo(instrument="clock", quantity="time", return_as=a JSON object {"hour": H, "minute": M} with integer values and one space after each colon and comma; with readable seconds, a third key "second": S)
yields {"hour": 4, "minute": 31, "second": 25}
